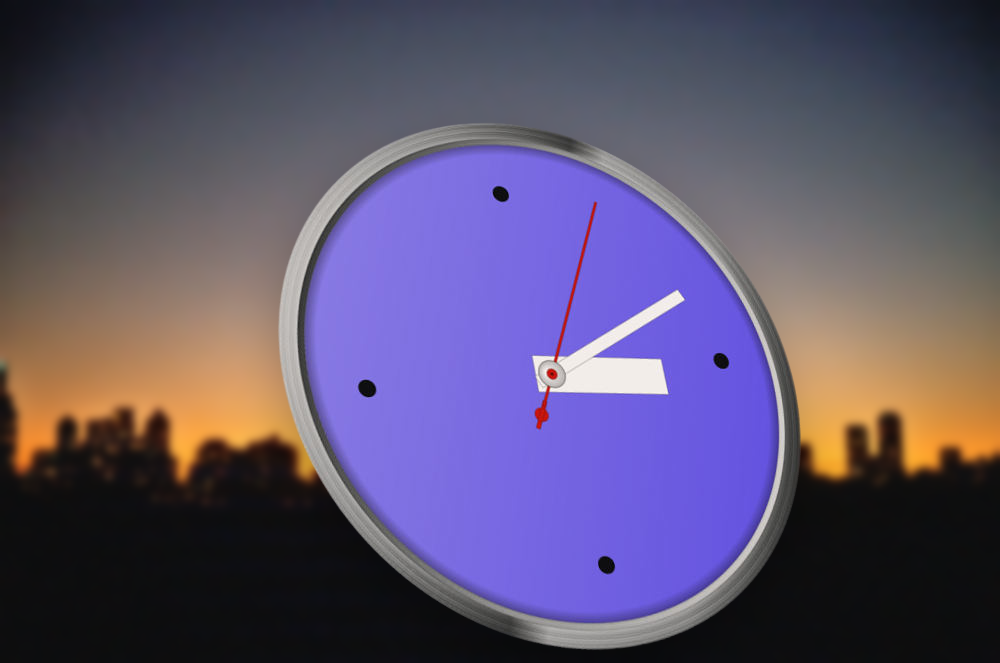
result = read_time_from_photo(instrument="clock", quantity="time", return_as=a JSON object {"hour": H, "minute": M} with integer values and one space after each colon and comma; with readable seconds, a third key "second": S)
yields {"hour": 3, "minute": 11, "second": 5}
